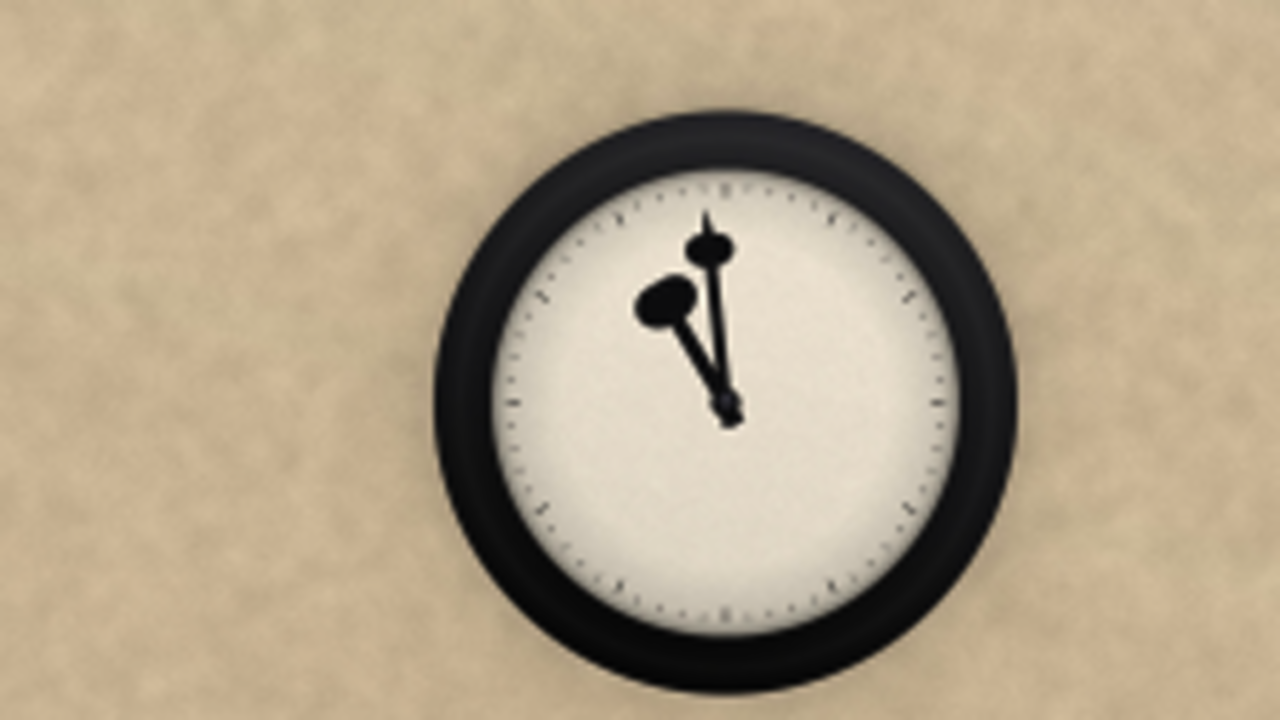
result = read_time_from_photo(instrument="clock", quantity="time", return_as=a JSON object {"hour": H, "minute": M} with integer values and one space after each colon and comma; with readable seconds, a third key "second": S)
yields {"hour": 10, "minute": 59}
